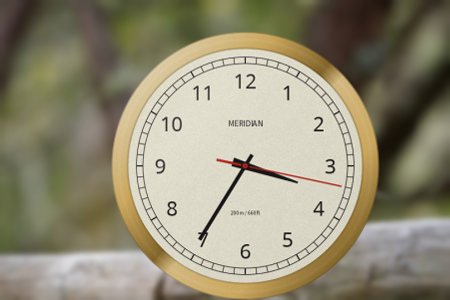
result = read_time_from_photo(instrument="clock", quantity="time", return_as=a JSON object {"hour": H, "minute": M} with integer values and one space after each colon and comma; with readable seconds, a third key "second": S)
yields {"hour": 3, "minute": 35, "second": 17}
